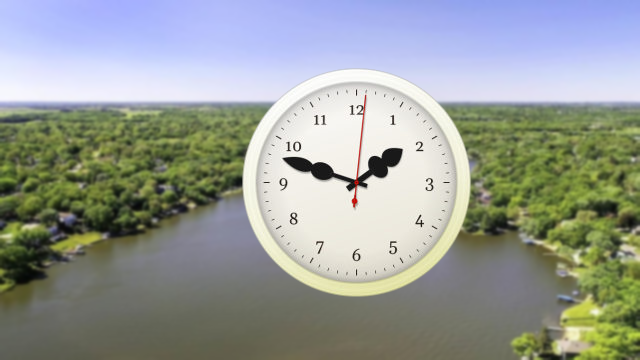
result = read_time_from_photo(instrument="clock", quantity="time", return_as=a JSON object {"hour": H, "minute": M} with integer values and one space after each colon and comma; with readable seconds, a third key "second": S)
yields {"hour": 1, "minute": 48, "second": 1}
